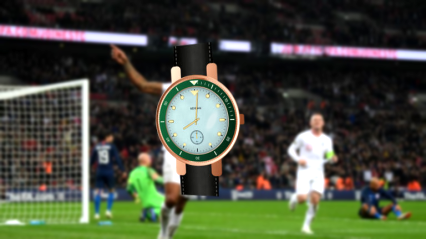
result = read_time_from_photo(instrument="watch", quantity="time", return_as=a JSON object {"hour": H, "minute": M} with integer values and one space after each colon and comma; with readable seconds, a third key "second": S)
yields {"hour": 8, "minute": 1}
